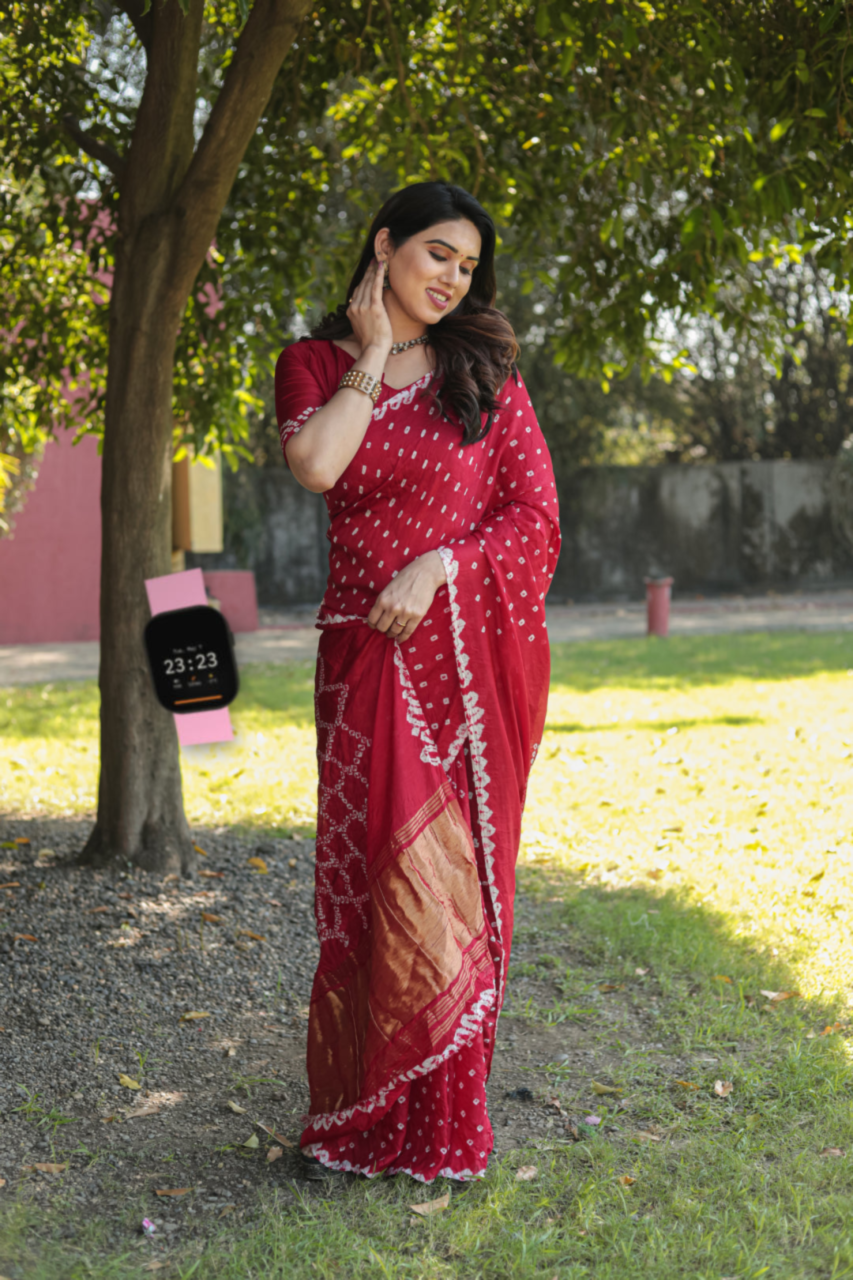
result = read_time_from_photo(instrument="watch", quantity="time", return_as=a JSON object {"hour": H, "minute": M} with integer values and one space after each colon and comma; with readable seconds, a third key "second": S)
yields {"hour": 23, "minute": 23}
